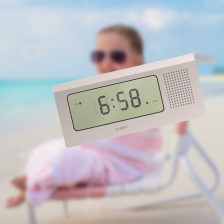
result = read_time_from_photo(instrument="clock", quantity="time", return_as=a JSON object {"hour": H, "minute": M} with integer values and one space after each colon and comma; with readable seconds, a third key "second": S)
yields {"hour": 6, "minute": 58}
